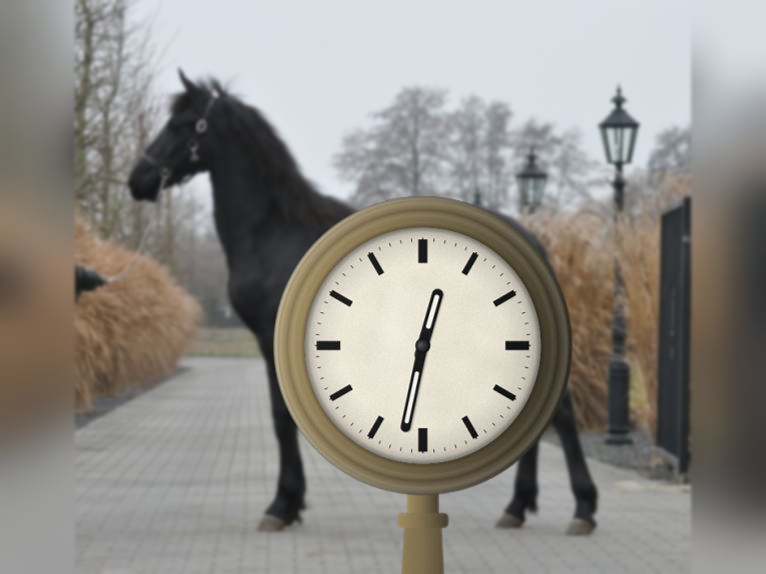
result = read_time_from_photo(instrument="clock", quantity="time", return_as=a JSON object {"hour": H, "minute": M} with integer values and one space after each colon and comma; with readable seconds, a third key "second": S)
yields {"hour": 12, "minute": 32}
